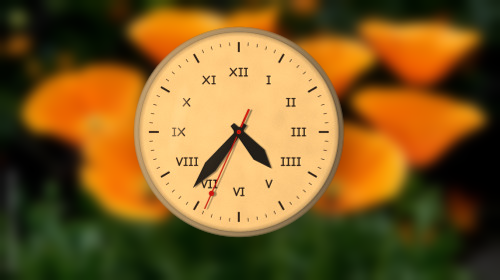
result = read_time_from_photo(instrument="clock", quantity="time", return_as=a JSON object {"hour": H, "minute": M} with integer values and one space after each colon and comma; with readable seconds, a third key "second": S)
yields {"hour": 4, "minute": 36, "second": 34}
